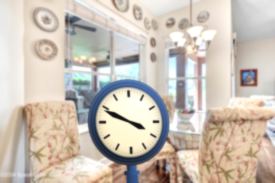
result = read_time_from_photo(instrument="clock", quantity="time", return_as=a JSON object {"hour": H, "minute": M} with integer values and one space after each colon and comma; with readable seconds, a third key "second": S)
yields {"hour": 3, "minute": 49}
